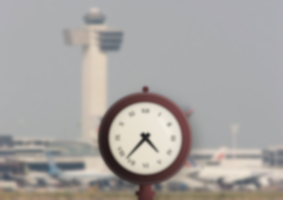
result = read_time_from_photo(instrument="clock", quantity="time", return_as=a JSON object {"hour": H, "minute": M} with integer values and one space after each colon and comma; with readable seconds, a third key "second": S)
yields {"hour": 4, "minute": 37}
